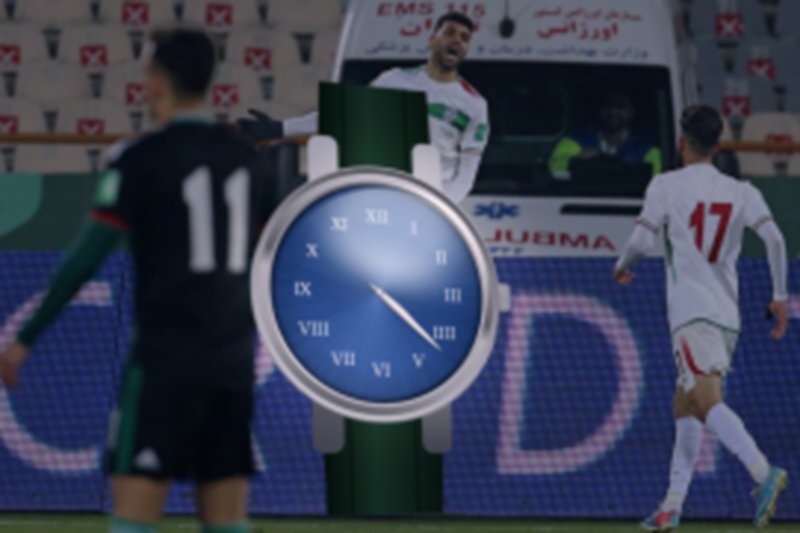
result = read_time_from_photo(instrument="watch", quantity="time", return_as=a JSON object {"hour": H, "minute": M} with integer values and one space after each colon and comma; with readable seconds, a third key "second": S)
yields {"hour": 4, "minute": 22}
